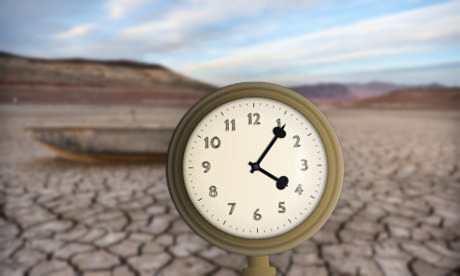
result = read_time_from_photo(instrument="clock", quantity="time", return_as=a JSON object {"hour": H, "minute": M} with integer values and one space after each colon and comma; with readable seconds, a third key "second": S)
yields {"hour": 4, "minute": 6}
